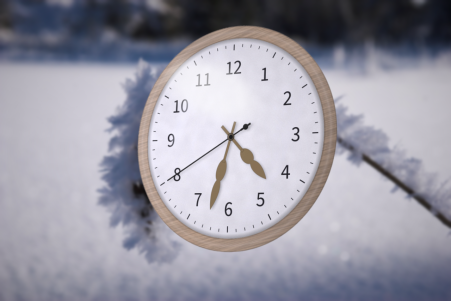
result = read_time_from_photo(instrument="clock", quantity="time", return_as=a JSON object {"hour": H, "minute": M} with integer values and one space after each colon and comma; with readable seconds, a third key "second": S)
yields {"hour": 4, "minute": 32, "second": 40}
